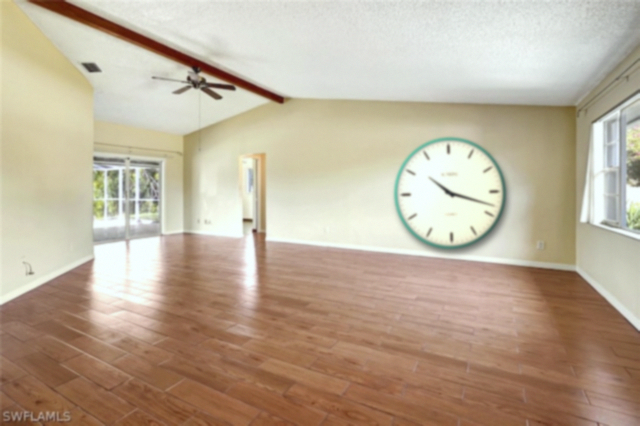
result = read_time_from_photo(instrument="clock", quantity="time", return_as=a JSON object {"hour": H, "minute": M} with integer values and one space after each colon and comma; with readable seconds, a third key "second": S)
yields {"hour": 10, "minute": 18}
